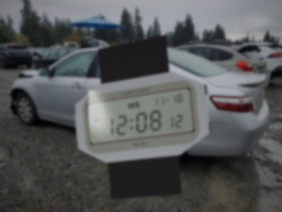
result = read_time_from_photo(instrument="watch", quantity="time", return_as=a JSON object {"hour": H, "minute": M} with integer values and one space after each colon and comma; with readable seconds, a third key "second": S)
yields {"hour": 12, "minute": 8, "second": 12}
